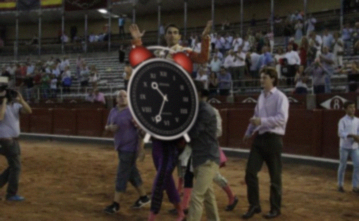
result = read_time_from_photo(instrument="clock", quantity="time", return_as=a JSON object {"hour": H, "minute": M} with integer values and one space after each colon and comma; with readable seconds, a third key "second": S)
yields {"hour": 10, "minute": 34}
